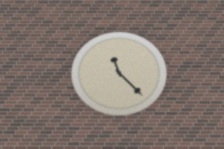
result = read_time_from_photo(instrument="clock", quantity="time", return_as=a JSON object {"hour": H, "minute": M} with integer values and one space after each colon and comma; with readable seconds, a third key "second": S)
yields {"hour": 11, "minute": 23}
